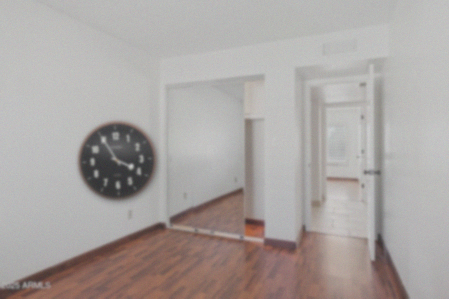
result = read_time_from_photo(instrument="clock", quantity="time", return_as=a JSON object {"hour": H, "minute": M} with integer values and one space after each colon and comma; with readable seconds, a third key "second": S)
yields {"hour": 3, "minute": 55}
